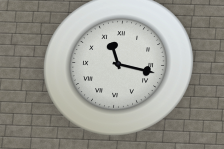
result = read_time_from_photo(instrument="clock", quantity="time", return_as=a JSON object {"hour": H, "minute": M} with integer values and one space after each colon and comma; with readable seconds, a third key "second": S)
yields {"hour": 11, "minute": 17}
